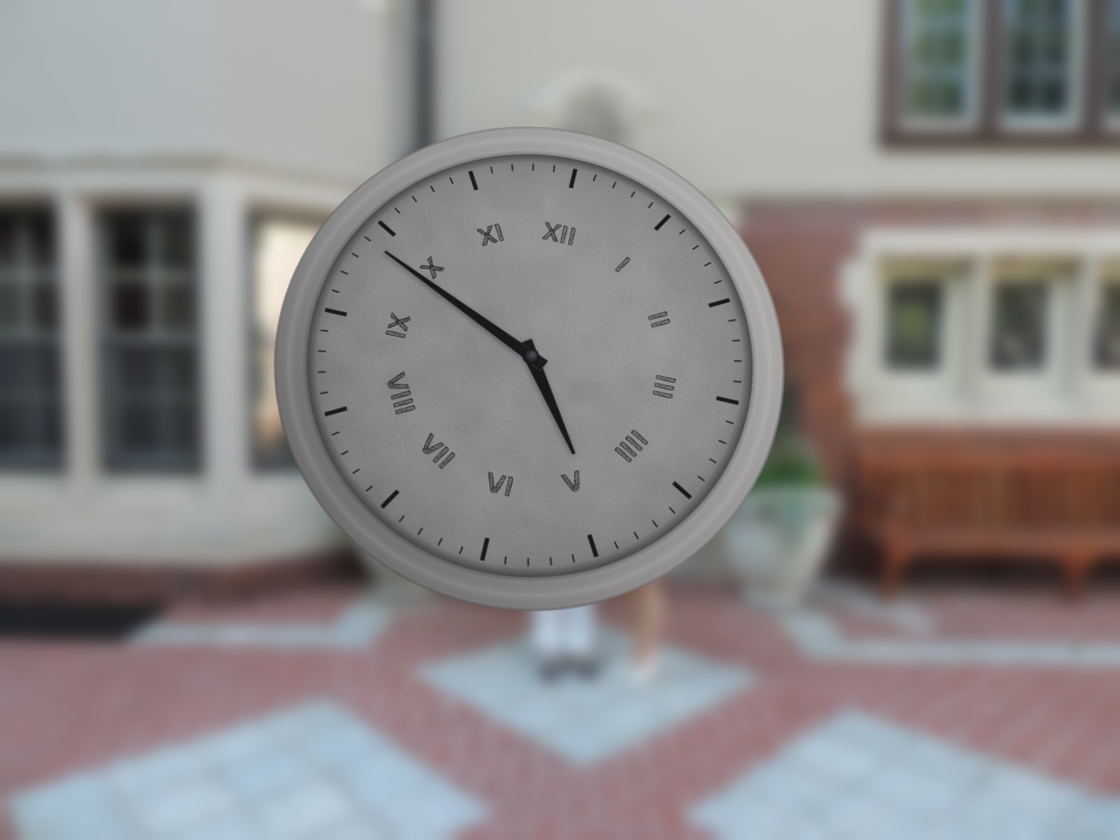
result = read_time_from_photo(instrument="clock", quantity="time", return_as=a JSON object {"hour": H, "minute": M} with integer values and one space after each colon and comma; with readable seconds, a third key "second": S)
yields {"hour": 4, "minute": 49}
